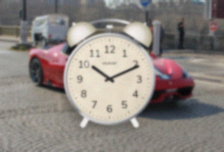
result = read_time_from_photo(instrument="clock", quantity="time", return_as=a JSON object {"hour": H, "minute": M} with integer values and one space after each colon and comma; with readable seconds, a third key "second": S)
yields {"hour": 10, "minute": 11}
